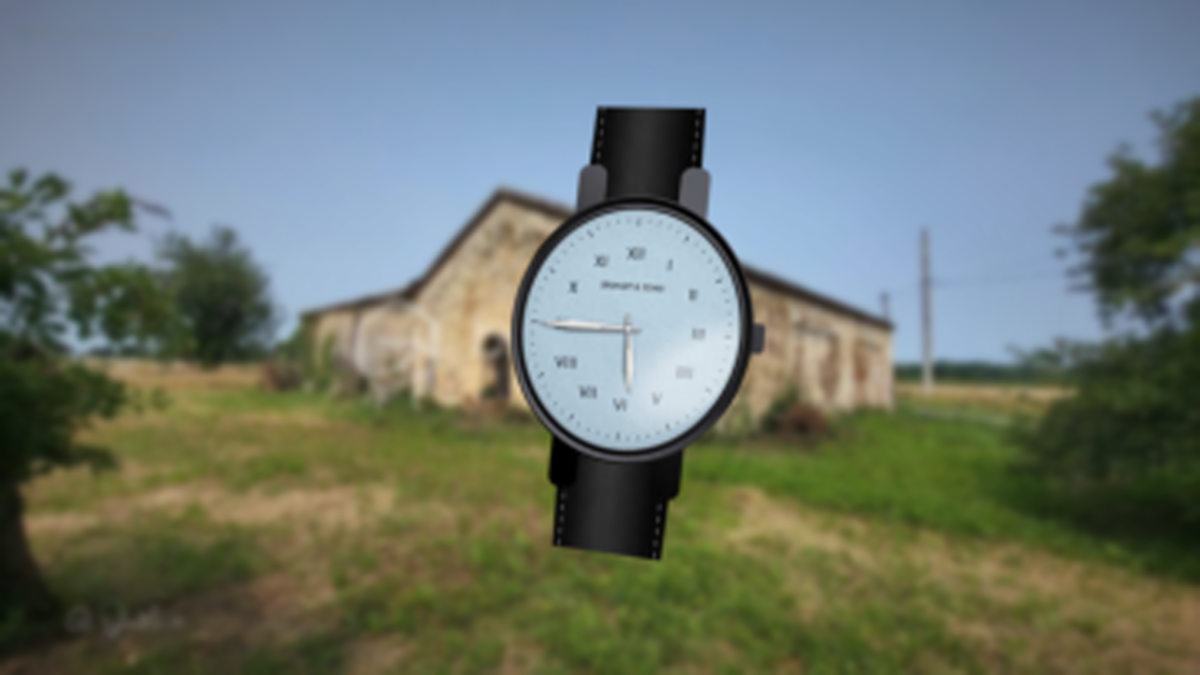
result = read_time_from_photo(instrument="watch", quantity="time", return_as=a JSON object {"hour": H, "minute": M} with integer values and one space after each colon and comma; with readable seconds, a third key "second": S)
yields {"hour": 5, "minute": 45}
